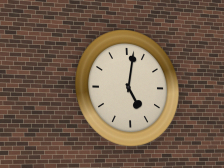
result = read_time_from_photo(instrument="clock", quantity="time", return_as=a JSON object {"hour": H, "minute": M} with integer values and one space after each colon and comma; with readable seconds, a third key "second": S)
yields {"hour": 5, "minute": 2}
